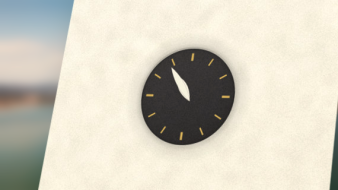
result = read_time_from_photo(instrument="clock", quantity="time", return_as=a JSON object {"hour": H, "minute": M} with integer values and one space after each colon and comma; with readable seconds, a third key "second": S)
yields {"hour": 10, "minute": 54}
